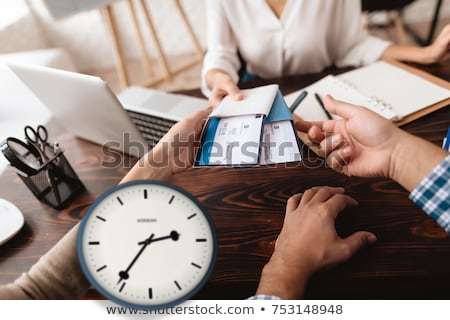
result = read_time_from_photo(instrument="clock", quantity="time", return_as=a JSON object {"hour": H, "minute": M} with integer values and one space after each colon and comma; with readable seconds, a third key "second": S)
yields {"hour": 2, "minute": 36}
